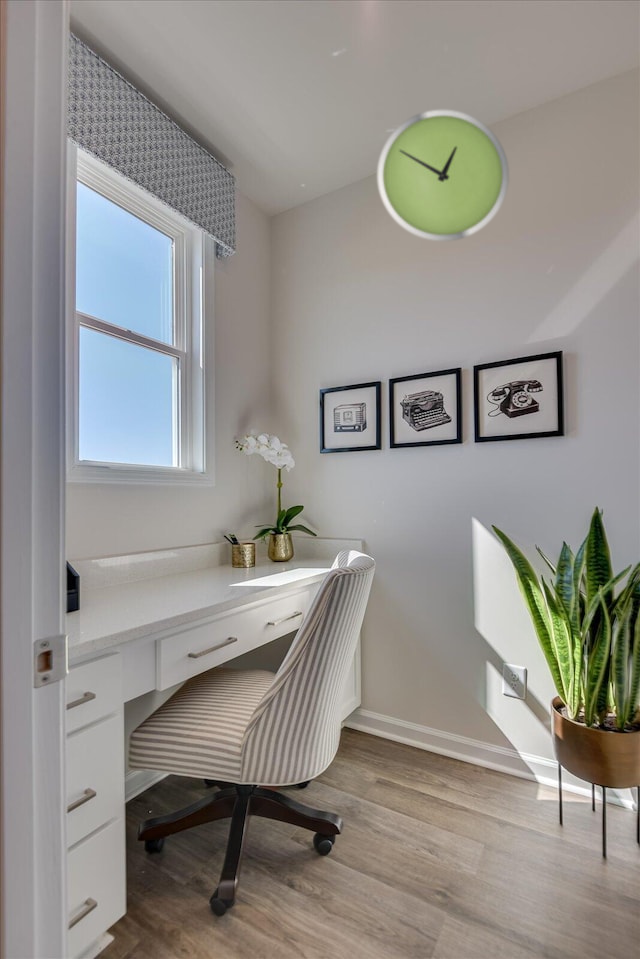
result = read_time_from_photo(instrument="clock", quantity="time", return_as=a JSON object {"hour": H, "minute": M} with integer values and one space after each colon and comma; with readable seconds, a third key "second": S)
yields {"hour": 12, "minute": 50}
